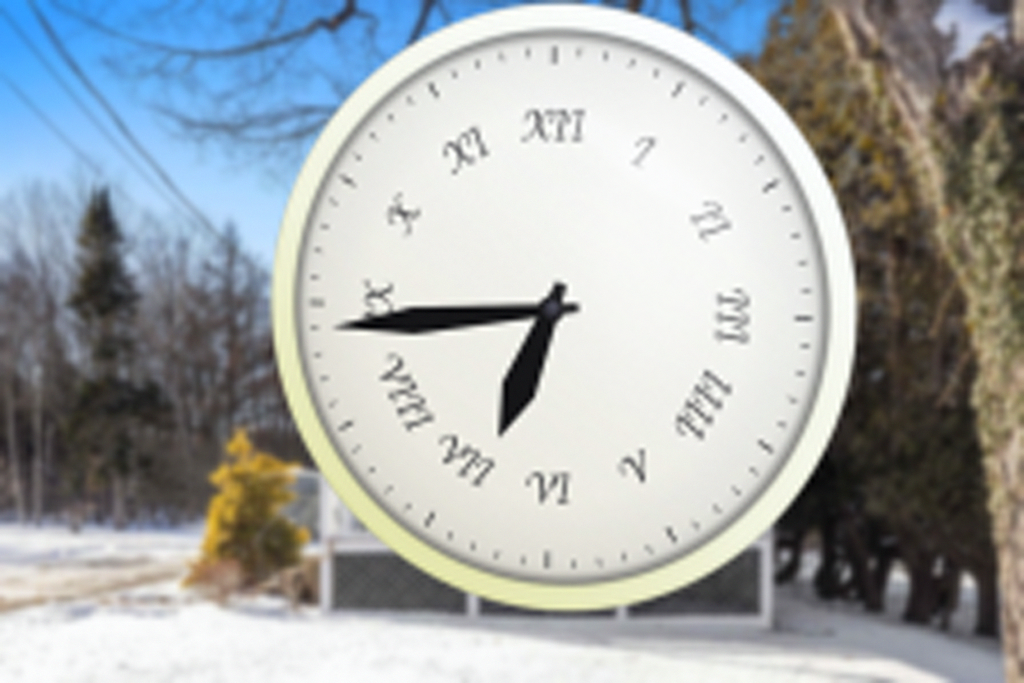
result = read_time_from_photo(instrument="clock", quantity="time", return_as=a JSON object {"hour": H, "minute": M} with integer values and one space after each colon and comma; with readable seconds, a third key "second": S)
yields {"hour": 6, "minute": 44}
